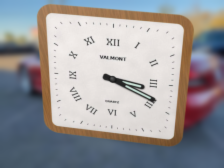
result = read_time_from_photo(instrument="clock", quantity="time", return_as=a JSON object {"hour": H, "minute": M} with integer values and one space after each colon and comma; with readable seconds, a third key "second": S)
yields {"hour": 3, "minute": 19}
